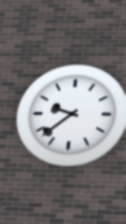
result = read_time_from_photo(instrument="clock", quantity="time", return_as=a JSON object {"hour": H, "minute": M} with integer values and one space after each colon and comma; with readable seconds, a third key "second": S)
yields {"hour": 9, "minute": 38}
